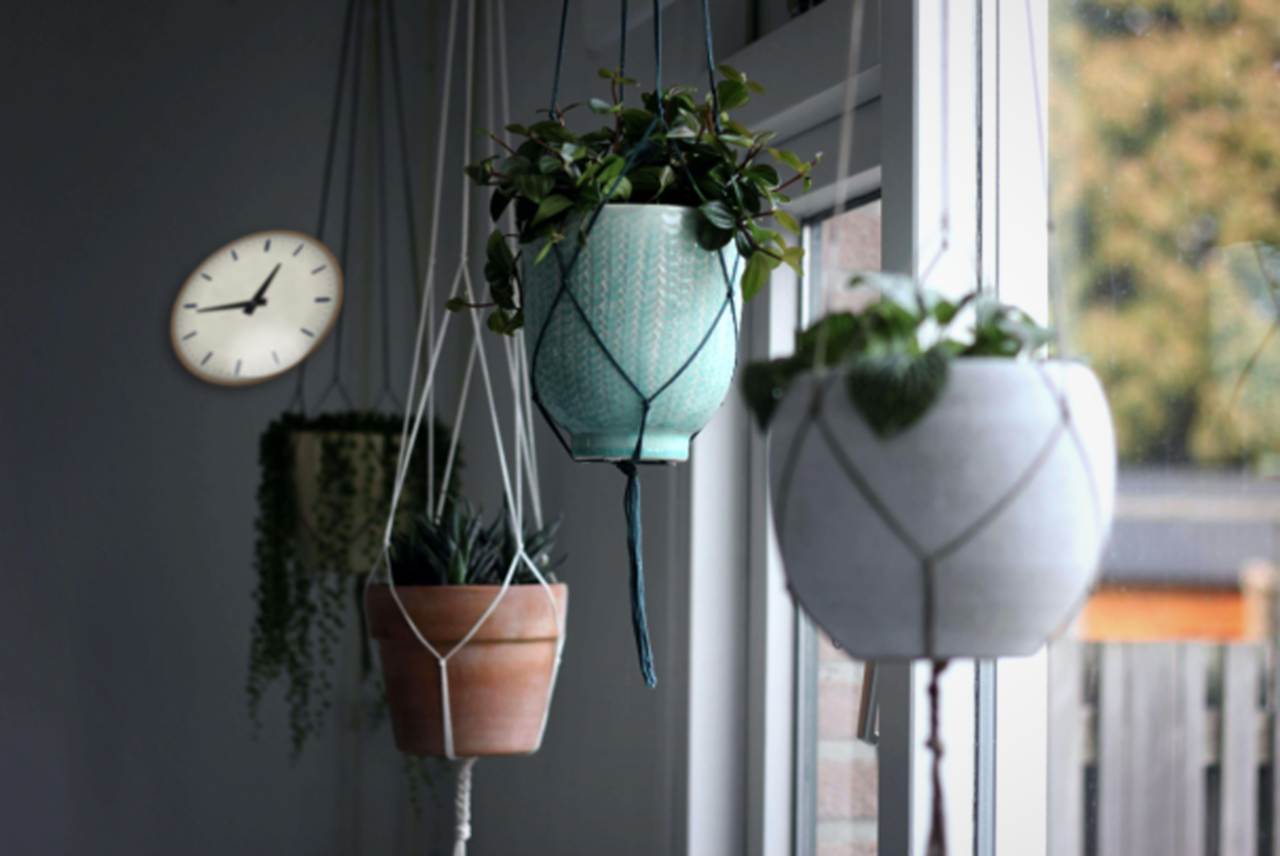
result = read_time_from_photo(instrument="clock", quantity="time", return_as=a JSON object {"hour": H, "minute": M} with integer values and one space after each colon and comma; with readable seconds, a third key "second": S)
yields {"hour": 12, "minute": 44}
